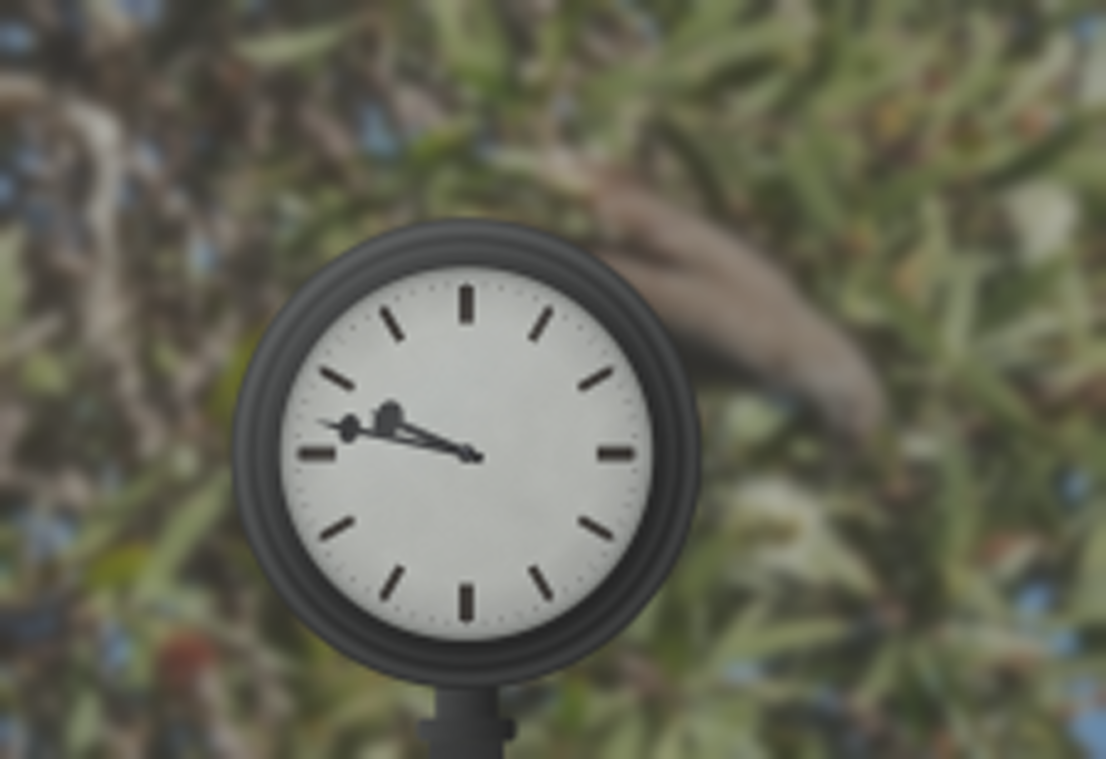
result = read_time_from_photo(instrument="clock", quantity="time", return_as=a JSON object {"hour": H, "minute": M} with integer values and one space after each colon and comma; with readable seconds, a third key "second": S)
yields {"hour": 9, "minute": 47}
